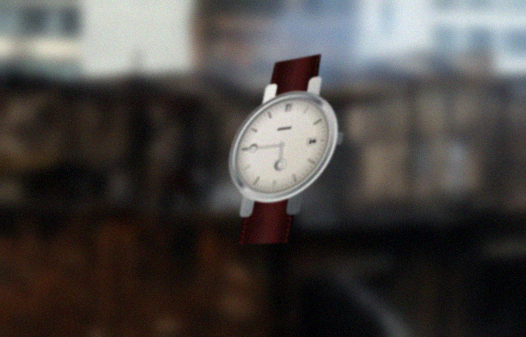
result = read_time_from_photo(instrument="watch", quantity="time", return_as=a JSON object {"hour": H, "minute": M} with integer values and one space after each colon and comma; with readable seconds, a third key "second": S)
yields {"hour": 5, "minute": 45}
